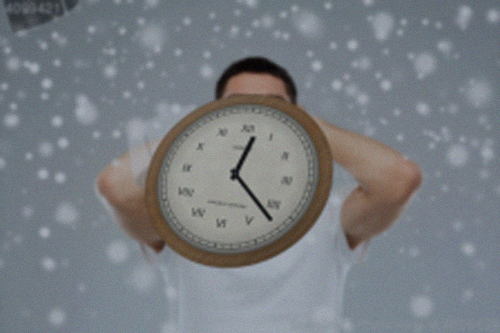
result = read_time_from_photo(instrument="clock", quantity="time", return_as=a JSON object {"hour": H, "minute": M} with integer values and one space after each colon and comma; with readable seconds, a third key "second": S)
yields {"hour": 12, "minute": 22}
